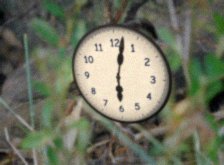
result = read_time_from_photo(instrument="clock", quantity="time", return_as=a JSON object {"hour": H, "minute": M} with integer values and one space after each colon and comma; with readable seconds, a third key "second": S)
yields {"hour": 6, "minute": 2}
